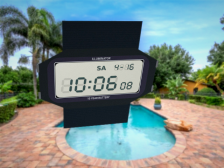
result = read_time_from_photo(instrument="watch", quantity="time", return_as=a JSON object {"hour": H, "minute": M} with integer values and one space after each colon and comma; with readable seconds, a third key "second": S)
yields {"hour": 10, "minute": 6, "second": 8}
